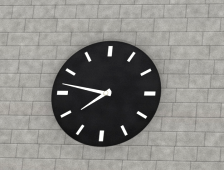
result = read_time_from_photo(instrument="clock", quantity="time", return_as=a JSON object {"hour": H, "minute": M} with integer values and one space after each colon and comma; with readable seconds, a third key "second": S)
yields {"hour": 7, "minute": 47}
